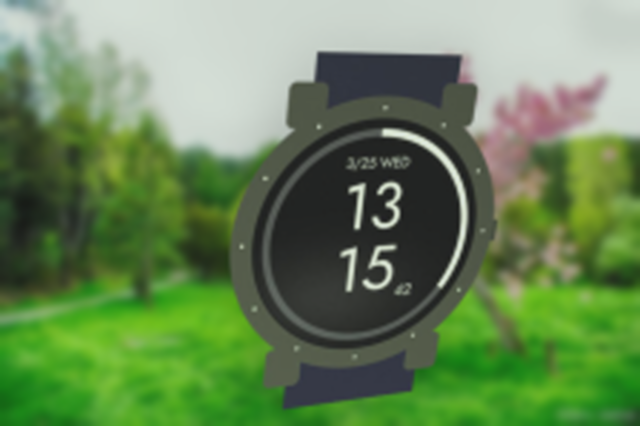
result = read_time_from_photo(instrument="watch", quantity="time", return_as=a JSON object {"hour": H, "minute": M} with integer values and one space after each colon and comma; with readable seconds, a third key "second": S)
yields {"hour": 13, "minute": 15}
